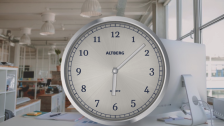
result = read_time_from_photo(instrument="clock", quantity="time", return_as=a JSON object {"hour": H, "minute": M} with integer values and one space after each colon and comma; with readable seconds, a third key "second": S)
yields {"hour": 6, "minute": 8}
